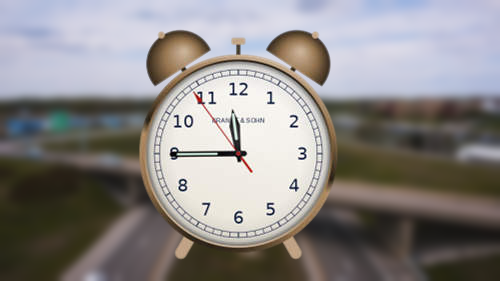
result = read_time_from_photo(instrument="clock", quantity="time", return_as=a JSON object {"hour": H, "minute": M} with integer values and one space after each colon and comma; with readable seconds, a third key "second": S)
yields {"hour": 11, "minute": 44, "second": 54}
